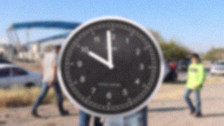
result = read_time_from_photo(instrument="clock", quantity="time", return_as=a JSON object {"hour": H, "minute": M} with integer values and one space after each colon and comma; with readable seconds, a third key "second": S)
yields {"hour": 9, "minute": 59}
